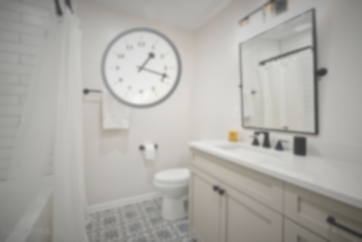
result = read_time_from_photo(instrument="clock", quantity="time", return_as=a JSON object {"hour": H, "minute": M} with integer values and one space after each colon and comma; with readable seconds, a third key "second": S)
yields {"hour": 1, "minute": 18}
